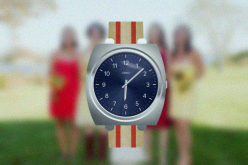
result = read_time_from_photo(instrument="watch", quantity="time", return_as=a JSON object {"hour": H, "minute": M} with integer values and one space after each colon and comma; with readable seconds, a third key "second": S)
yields {"hour": 6, "minute": 8}
